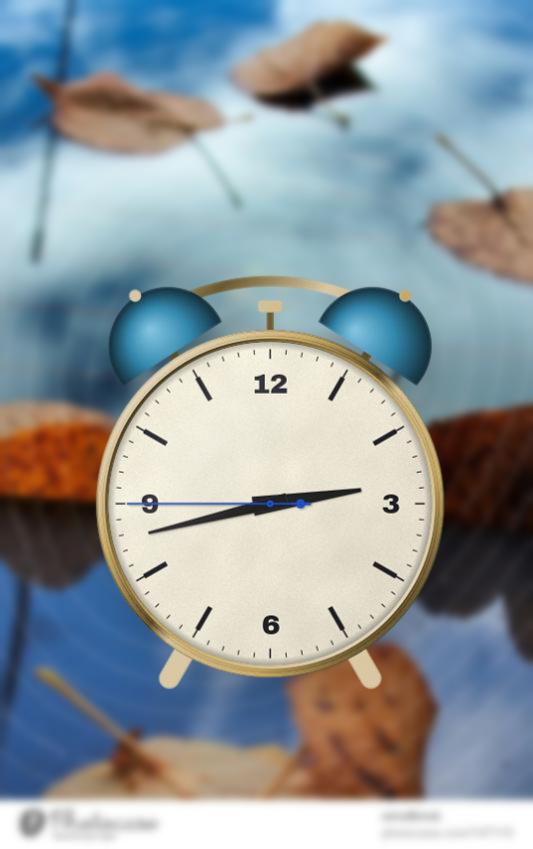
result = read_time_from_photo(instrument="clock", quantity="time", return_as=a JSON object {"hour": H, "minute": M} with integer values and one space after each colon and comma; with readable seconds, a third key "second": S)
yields {"hour": 2, "minute": 42, "second": 45}
